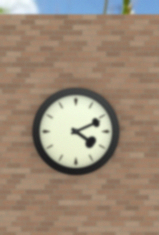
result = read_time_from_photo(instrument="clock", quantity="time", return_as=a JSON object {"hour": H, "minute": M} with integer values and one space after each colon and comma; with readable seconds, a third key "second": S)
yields {"hour": 4, "minute": 11}
